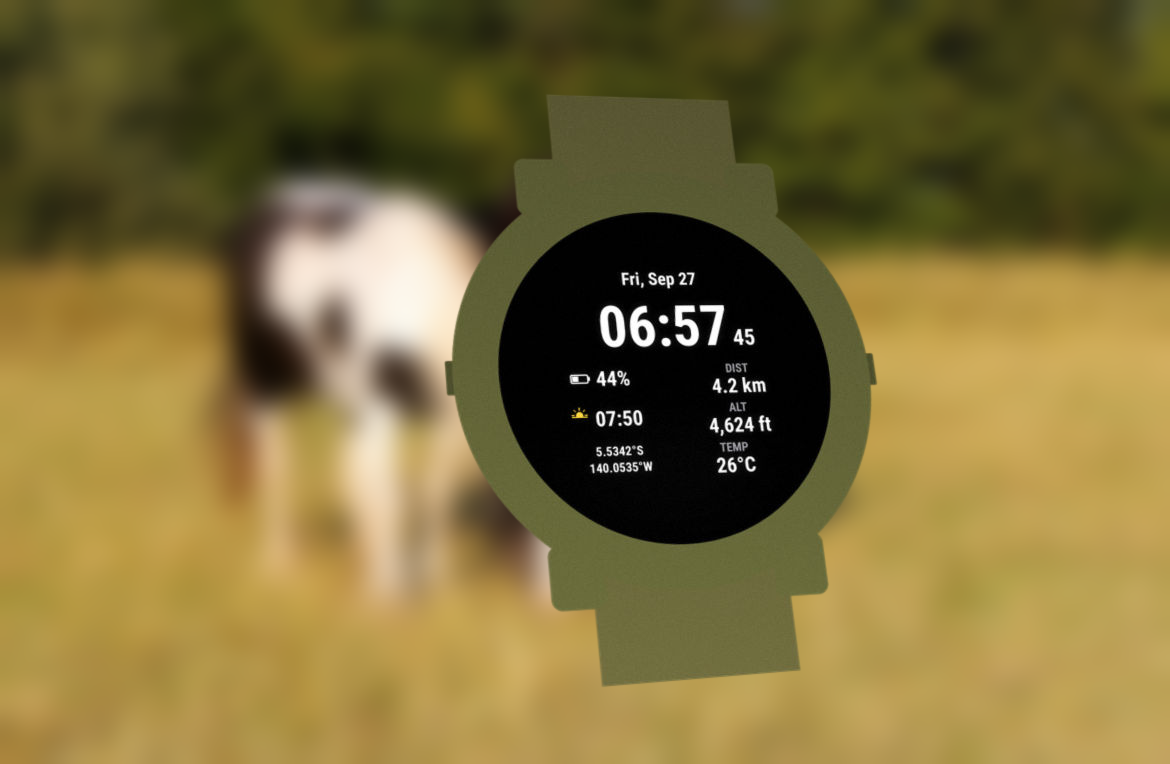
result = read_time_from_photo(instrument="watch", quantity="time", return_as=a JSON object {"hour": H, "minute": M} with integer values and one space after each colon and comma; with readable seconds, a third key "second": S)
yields {"hour": 6, "minute": 57, "second": 45}
